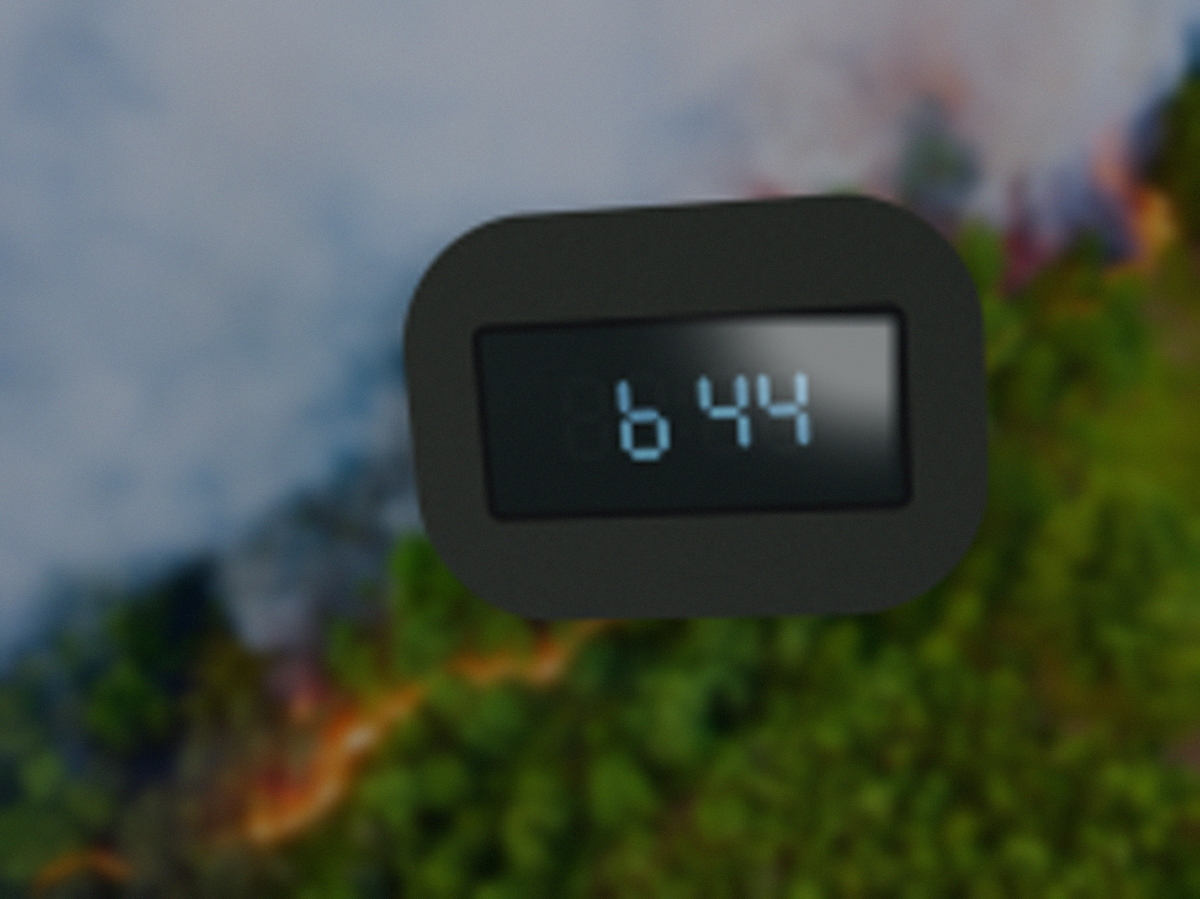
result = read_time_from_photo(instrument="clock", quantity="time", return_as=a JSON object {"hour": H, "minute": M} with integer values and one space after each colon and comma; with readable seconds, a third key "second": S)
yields {"hour": 6, "minute": 44}
